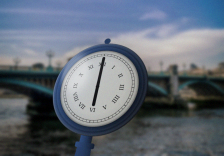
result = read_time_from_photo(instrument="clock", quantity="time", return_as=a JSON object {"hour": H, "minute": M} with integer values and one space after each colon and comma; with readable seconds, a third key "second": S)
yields {"hour": 6, "minute": 0}
